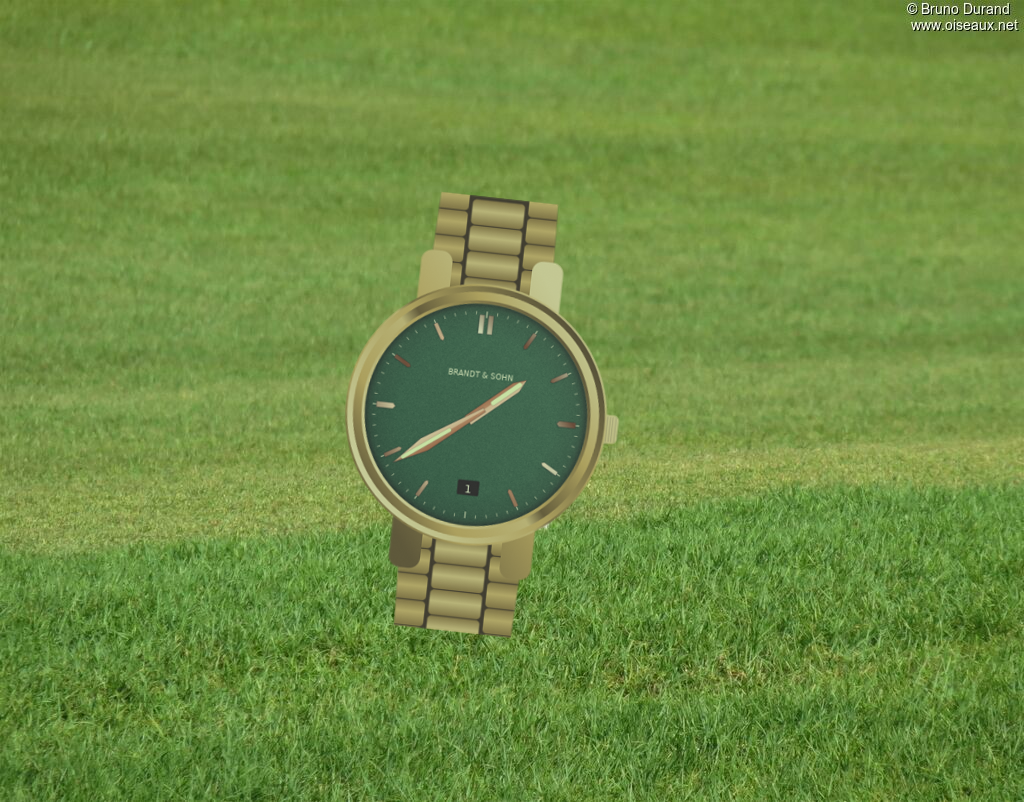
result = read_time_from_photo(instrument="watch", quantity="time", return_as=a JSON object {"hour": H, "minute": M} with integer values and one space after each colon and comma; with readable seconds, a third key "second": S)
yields {"hour": 1, "minute": 39}
